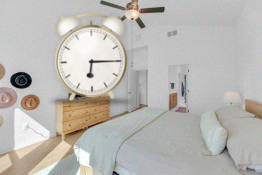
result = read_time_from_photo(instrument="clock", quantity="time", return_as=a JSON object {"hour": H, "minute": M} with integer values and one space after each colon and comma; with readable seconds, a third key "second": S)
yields {"hour": 6, "minute": 15}
